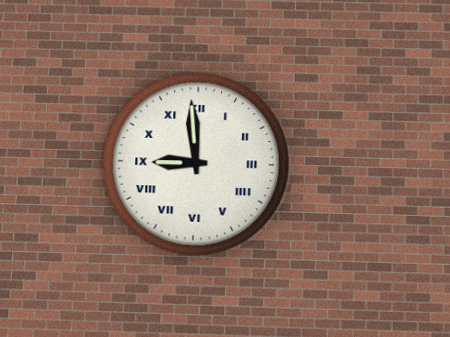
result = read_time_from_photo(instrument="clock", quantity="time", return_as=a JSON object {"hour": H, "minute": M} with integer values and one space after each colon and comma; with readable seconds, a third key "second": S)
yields {"hour": 8, "minute": 59}
